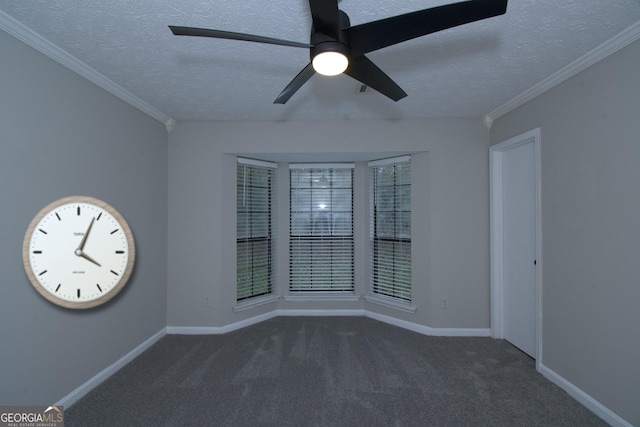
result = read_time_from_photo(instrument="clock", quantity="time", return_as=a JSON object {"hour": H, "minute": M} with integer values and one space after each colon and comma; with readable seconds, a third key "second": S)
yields {"hour": 4, "minute": 4}
